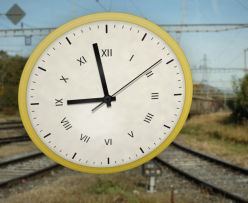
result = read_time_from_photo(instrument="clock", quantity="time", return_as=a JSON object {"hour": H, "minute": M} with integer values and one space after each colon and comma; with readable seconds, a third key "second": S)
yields {"hour": 8, "minute": 58, "second": 9}
